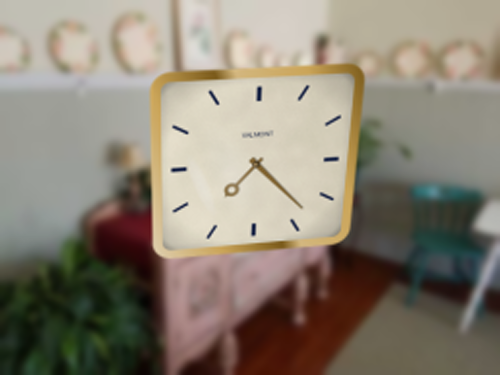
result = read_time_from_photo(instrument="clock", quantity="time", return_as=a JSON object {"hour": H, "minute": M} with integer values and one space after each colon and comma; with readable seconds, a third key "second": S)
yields {"hour": 7, "minute": 23}
